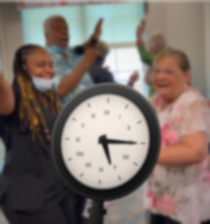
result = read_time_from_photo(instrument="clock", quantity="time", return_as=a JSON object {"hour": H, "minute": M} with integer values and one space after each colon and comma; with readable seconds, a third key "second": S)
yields {"hour": 5, "minute": 15}
